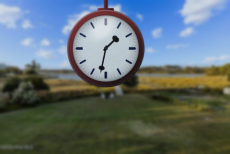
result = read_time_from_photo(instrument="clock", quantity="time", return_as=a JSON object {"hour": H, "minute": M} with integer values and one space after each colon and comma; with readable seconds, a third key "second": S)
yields {"hour": 1, "minute": 32}
